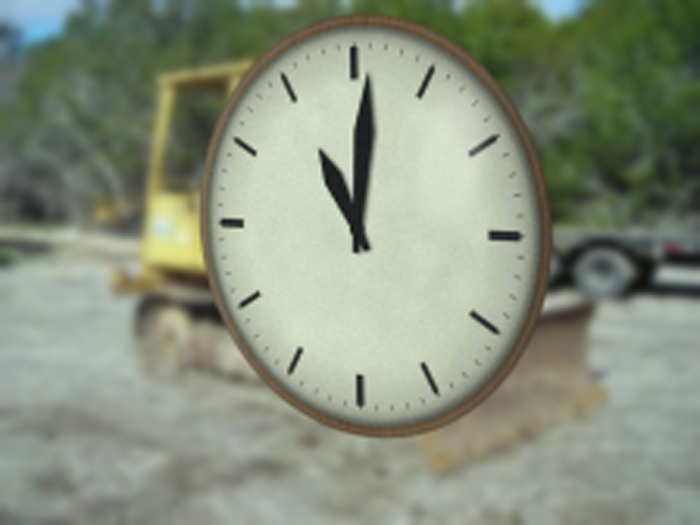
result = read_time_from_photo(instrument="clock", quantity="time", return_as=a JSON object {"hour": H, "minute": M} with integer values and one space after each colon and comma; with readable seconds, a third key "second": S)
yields {"hour": 11, "minute": 1}
